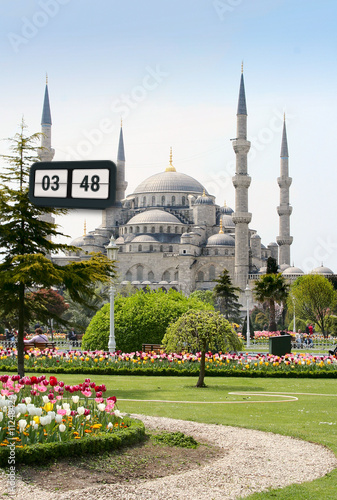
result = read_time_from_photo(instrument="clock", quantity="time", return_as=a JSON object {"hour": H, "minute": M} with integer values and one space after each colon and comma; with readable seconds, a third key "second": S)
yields {"hour": 3, "minute": 48}
